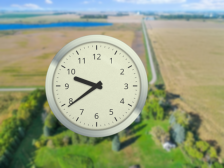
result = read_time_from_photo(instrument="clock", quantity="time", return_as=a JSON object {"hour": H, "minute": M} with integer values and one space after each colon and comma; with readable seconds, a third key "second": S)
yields {"hour": 9, "minute": 39}
